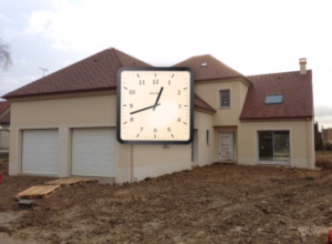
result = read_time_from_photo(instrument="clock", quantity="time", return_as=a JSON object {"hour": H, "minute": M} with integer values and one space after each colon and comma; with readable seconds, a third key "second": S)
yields {"hour": 12, "minute": 42}
